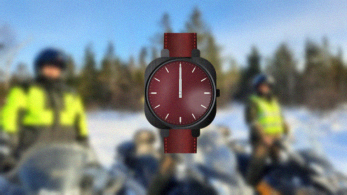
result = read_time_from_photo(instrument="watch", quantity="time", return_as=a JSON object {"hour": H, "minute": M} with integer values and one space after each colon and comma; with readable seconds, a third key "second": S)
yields {"hour": 12, "minute": 0}
